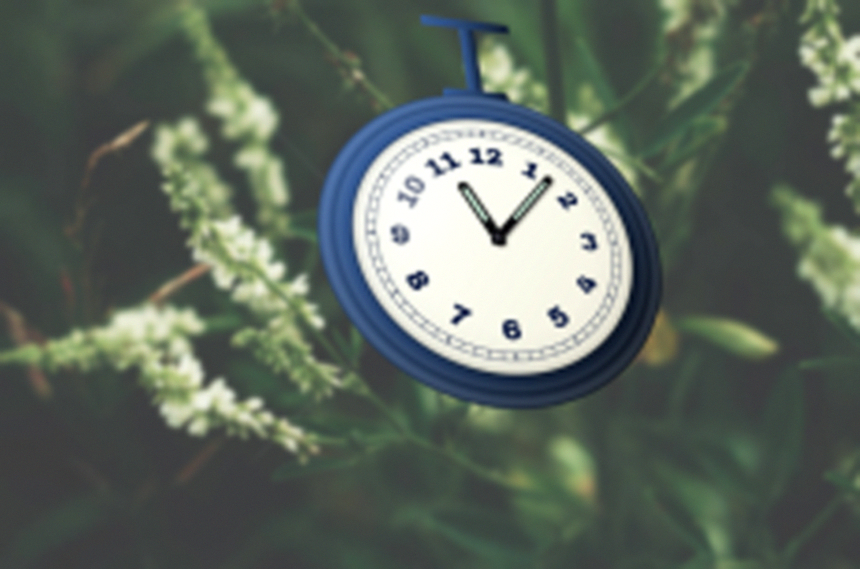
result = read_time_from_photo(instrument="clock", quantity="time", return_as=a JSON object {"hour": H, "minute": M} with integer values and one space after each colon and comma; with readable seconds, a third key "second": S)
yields {"hour": 11, "minute": 7}
